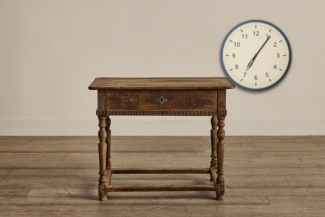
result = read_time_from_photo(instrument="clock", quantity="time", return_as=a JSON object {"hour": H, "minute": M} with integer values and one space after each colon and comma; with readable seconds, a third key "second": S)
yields {"hour": 7, "minute": 6}
